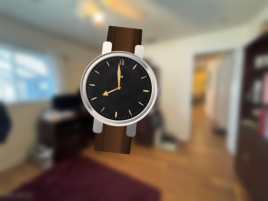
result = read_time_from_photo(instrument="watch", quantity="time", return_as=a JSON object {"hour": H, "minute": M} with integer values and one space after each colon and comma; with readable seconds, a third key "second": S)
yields {"hour": 7, "minute": 59}
